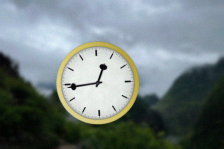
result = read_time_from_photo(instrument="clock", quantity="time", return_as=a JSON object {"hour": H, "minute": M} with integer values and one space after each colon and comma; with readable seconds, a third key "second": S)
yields {"hour": 12, "minute": 44}
